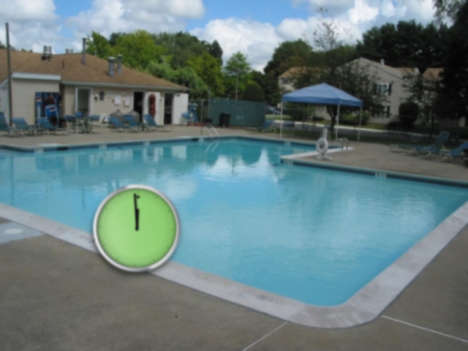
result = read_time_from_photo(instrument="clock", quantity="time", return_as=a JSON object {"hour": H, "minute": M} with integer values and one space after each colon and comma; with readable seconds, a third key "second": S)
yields {"hour": 11, "minute": 59}
